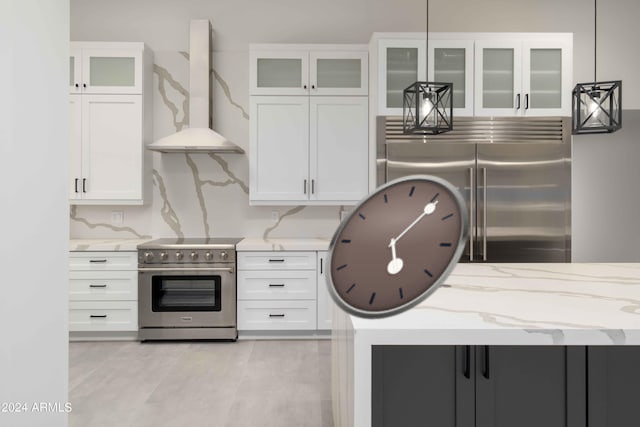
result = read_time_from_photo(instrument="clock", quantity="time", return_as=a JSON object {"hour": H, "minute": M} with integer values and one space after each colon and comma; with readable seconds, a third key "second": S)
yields {"hour": 5, "minute": 6}
